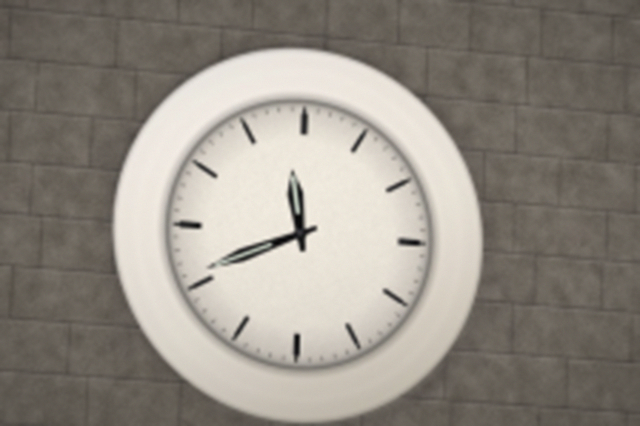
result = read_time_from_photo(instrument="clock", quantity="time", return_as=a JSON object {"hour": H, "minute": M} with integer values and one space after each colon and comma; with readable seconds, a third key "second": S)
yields {"hour": 11, "minute": 41}
